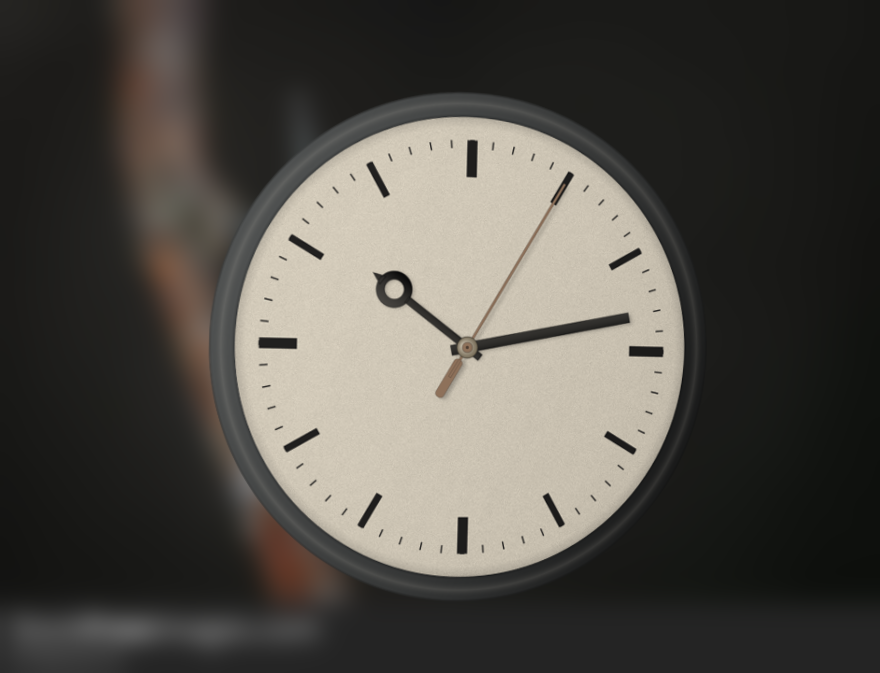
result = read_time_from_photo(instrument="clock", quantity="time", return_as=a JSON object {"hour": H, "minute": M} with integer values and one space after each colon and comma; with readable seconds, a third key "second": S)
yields {"hour": 10, "minute": 13, "second": 5}
